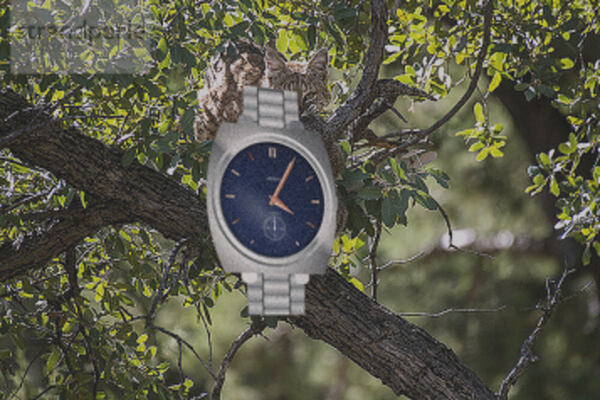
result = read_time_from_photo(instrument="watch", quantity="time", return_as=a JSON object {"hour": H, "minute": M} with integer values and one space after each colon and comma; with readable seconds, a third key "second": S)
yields {"hour": 4, "minute": 5}
